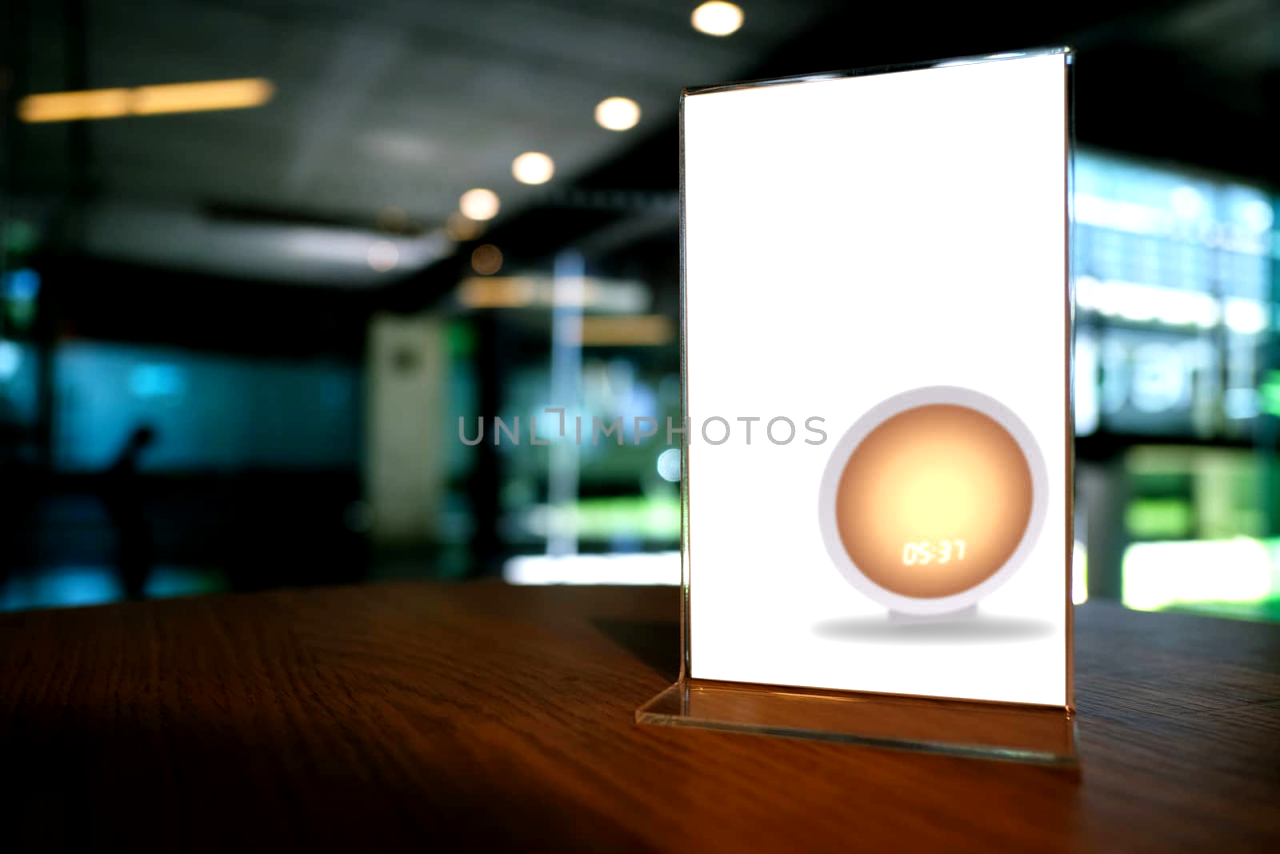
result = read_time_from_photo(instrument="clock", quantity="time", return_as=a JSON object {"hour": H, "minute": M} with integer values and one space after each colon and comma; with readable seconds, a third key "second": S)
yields {"hour": 5, "minute": 37}
